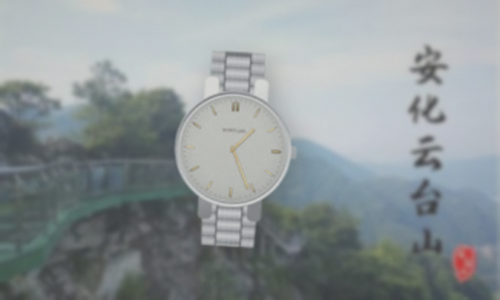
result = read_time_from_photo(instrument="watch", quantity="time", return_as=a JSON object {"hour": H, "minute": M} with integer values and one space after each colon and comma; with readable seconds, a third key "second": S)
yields {"hour": 1, "minute": 26}
